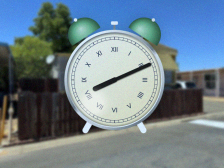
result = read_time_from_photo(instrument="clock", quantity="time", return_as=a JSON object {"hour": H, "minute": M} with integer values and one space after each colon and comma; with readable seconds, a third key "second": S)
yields {"hour": 8, "minute": 11}
